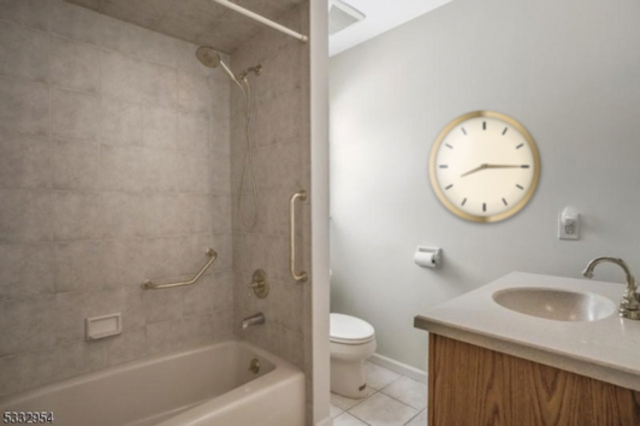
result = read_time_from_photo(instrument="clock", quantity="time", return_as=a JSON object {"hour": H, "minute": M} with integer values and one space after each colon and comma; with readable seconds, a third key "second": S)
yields {"hour": 8, "minute": 15}
